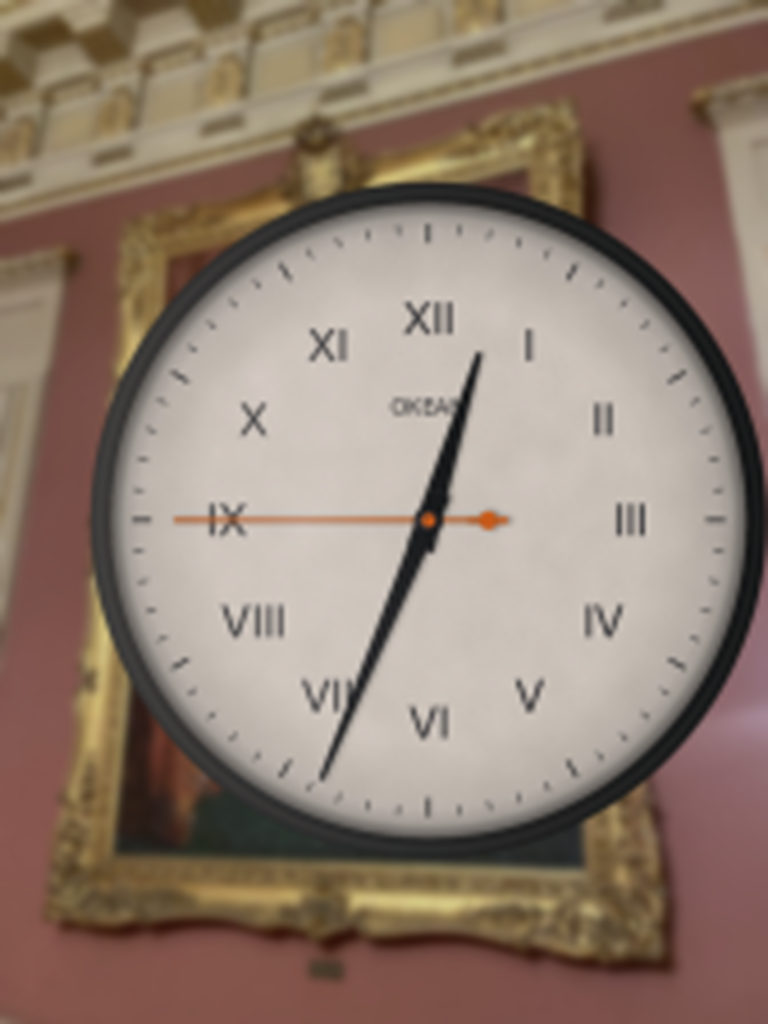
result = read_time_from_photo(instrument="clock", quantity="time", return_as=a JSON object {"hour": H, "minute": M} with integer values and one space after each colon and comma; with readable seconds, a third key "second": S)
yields {"hour": 12, "minute": 33, "second": 45}
